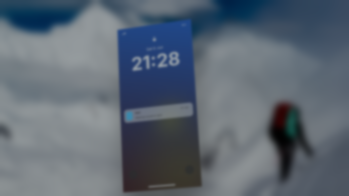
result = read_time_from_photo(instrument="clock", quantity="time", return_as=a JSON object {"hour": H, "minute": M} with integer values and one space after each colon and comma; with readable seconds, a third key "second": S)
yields {"hour": 21, "minute": 28}
